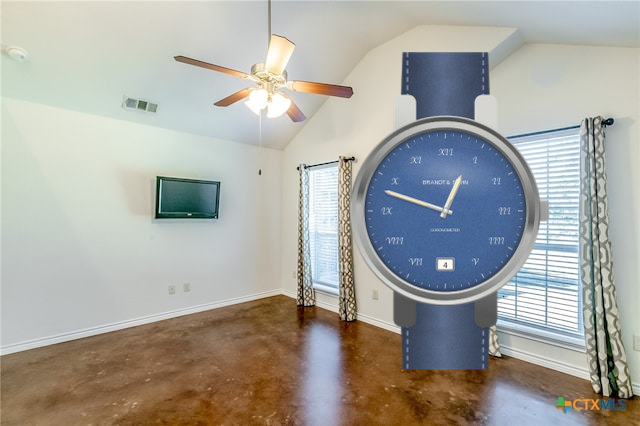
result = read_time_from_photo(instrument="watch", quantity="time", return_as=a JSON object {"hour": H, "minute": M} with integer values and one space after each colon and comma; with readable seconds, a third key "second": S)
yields {"hour": 12, "minute": 48}
